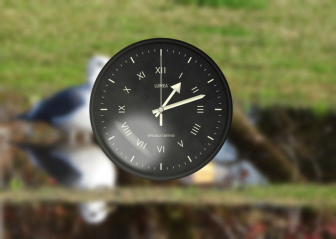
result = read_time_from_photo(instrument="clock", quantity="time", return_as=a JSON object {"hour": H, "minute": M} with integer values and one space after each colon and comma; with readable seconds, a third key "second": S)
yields {"hour": 1, "minute": 12, "second": 0}
